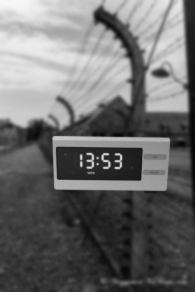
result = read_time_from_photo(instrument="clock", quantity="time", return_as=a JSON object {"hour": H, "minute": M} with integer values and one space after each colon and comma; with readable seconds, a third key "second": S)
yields {"hour": 13, "minute": 53}
